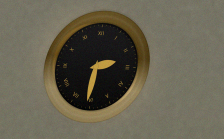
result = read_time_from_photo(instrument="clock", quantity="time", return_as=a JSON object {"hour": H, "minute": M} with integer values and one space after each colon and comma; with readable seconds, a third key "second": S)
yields {"hour": 2, "minute": 31}
